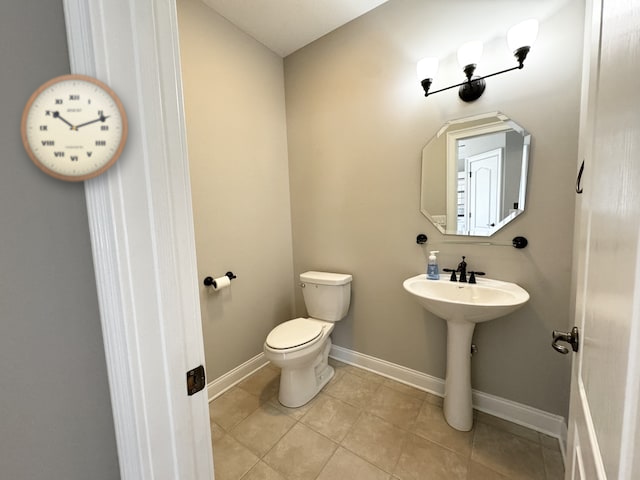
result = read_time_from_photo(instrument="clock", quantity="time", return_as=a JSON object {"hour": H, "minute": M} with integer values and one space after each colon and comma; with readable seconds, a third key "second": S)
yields {"hour": 10, "minute": 12}
